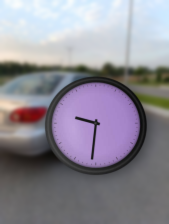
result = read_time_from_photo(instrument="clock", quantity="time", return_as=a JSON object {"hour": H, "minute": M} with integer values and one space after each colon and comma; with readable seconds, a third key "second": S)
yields {"hour": 9, "minute": 31}
